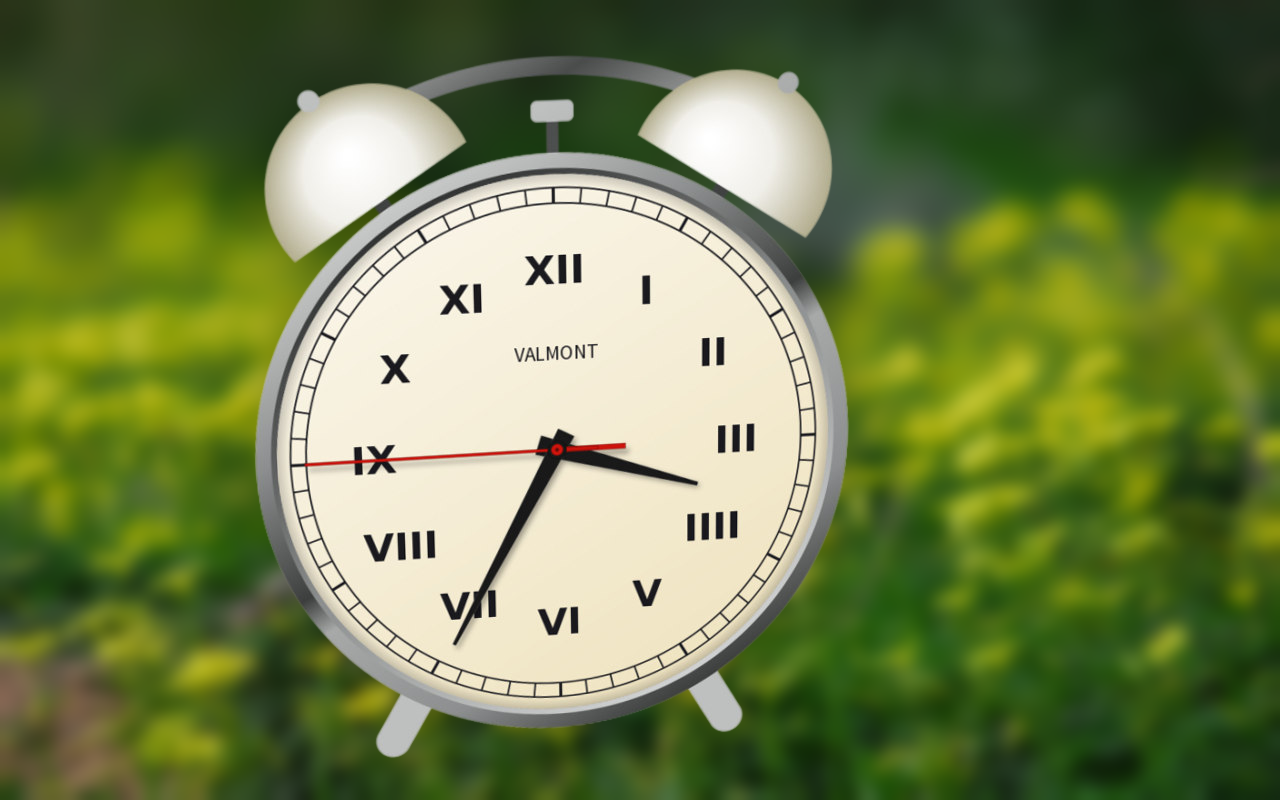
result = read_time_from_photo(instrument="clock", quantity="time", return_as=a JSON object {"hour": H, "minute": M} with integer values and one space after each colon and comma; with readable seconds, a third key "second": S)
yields {"hour": 3, "minute": 34, "second": 45}
